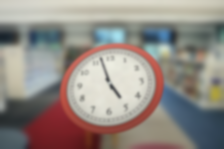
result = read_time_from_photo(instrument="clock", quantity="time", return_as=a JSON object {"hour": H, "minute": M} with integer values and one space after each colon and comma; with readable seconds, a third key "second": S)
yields {"hour": 4, "minute": 57}
